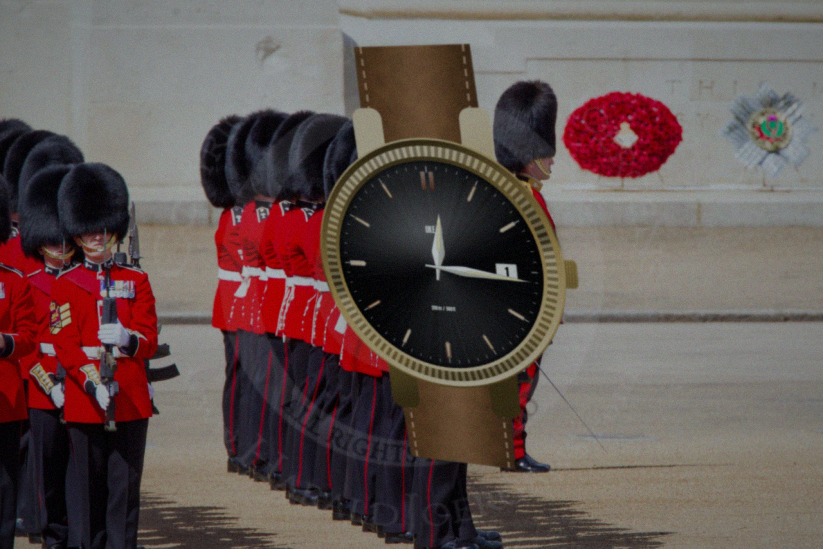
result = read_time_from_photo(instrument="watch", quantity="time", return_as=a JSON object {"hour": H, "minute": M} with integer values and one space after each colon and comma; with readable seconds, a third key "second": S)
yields {"hour": 12, "minute": 16}
